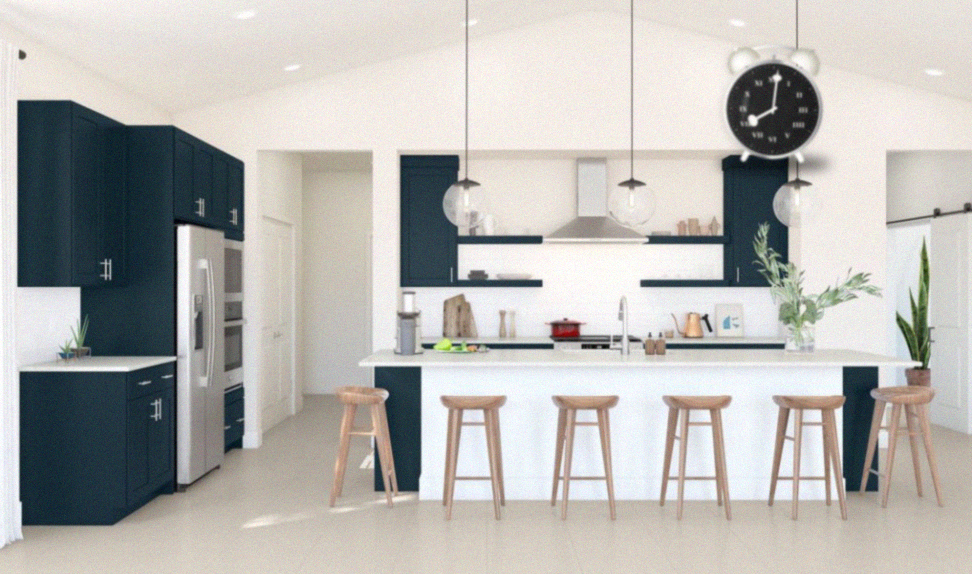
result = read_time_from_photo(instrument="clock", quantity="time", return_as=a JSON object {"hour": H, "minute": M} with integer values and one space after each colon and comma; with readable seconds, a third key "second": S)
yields {"hour": 8, "minute": 1}
